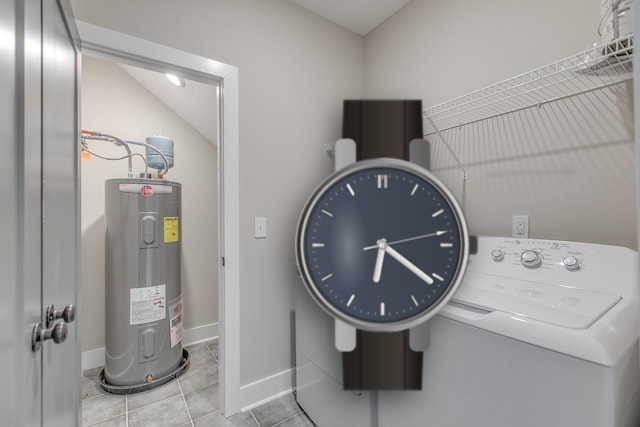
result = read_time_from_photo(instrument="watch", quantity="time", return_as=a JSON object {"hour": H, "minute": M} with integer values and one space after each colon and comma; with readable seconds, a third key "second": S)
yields {"hour": 6, "minute": 21, "second": 13}
